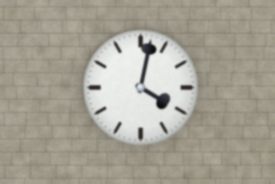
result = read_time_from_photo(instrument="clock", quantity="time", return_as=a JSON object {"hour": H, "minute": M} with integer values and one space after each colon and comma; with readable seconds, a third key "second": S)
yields {"hour": 4, "minute": 2}
